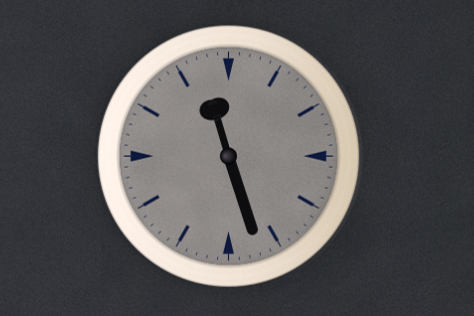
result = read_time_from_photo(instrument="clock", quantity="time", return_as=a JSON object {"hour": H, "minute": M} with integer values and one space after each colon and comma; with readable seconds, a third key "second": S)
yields {"hour": 11, "minute": 27}
